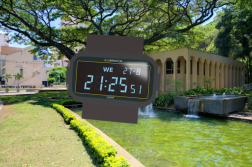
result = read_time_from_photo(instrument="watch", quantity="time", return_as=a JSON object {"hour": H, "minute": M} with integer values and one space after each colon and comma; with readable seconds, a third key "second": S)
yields {"hour": 21, "minute": 25, "second": 51}
